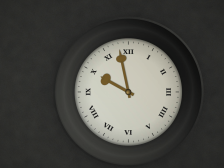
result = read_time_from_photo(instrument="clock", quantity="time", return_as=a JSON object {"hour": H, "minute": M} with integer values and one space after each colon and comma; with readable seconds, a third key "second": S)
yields {"hour": 9, "minute": 58}
